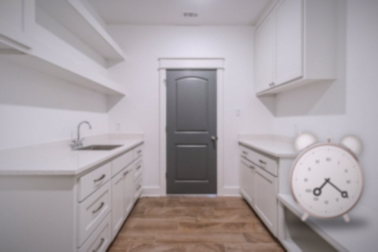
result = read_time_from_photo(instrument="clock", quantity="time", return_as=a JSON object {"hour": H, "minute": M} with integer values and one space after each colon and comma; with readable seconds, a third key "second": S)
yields {"hour": 7, "minute": 21}
